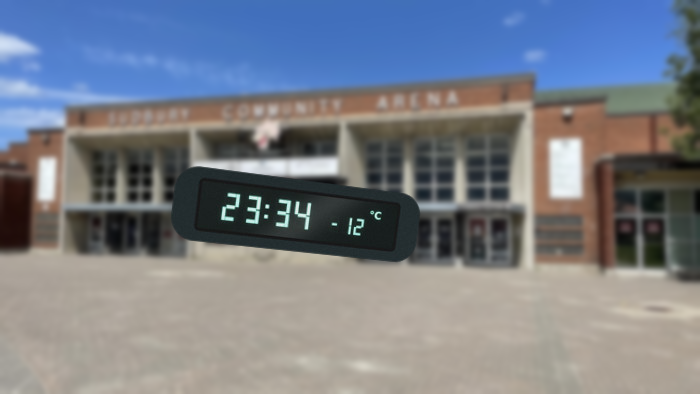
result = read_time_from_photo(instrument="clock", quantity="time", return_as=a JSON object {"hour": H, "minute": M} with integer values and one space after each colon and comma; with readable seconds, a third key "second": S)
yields {"hour": 23, "minute": 34}
